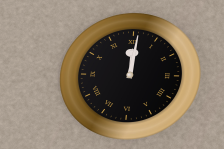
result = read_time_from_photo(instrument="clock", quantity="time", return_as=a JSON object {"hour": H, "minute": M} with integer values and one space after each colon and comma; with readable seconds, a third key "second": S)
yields {"hour": 12, "minute": 1}
